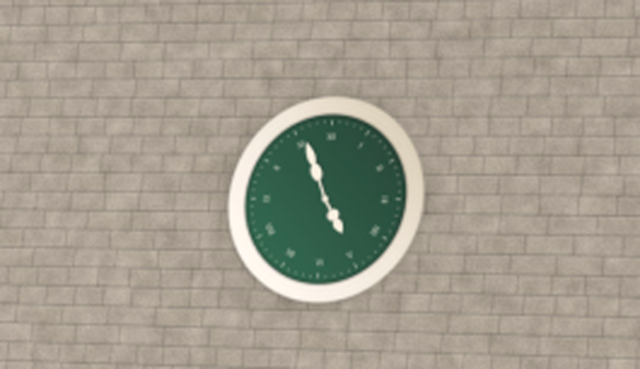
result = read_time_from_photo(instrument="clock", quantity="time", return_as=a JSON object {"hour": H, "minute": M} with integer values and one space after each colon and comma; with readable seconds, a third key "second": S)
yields {"hour": 4, "minute": 56}
